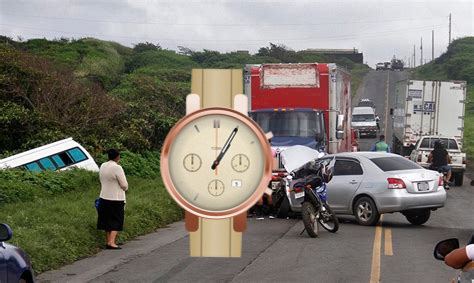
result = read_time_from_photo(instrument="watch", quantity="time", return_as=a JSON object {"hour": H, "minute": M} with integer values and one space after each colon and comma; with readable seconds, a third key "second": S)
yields {"hour": 1, "minute": 5}
